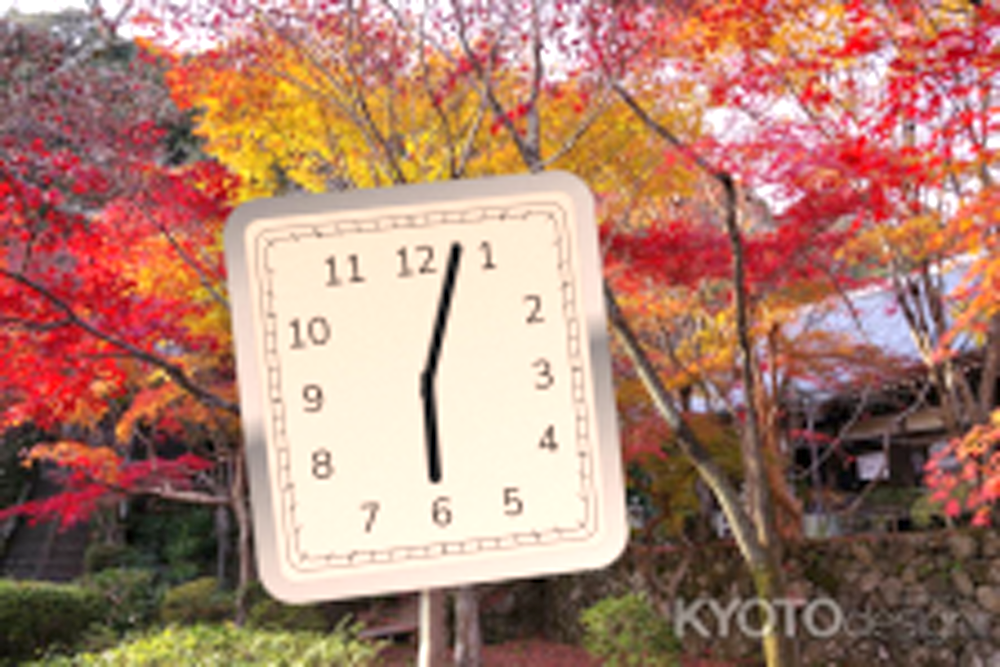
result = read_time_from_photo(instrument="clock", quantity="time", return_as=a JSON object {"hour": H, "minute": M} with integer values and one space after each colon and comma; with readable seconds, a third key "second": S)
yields {"hour": 6, "minute": 3}
